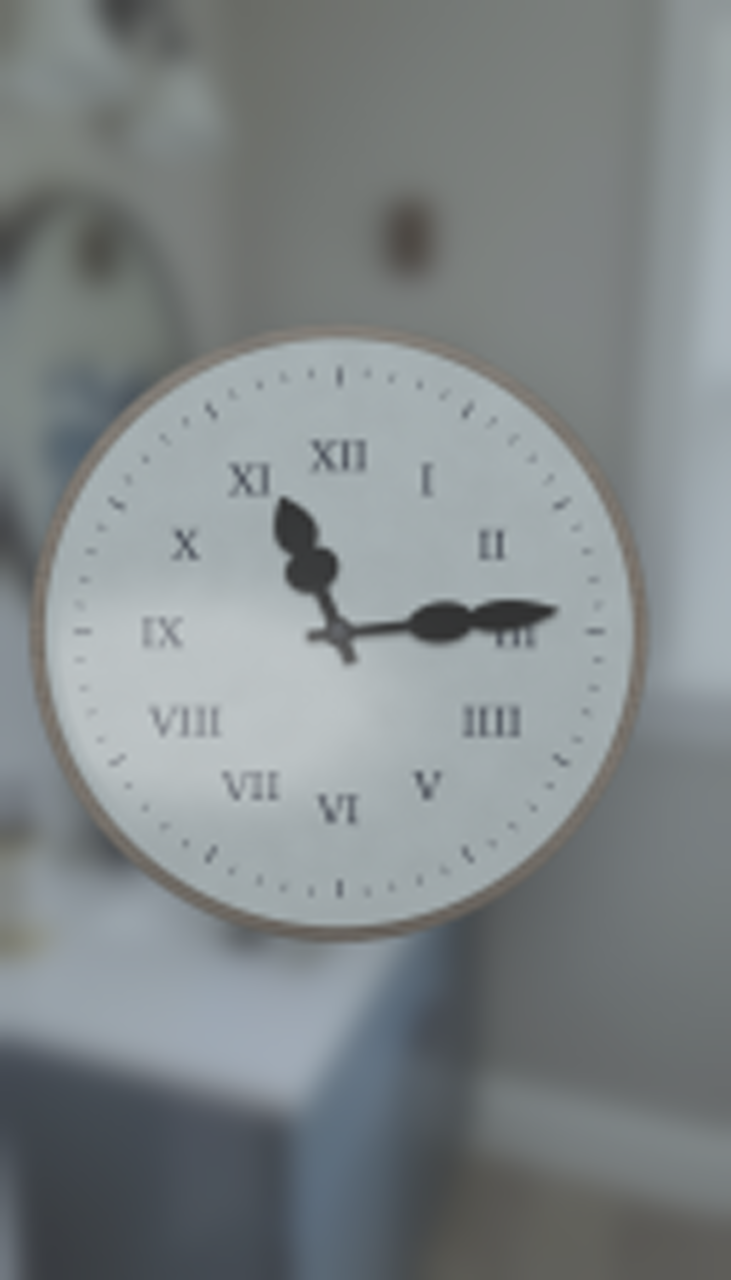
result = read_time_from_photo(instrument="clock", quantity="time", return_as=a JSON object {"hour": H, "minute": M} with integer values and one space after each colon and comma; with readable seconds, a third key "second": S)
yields {"hour": 11, "minute": 14}
